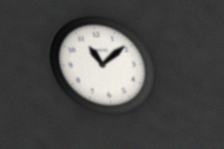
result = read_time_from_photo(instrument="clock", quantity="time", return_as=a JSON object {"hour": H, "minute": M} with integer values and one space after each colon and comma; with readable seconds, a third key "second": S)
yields {"hour": 11, "minute": 9}
